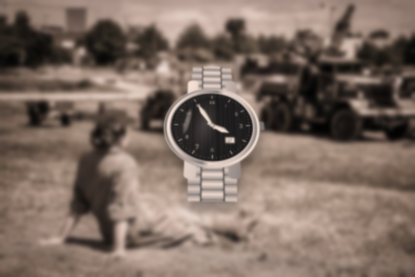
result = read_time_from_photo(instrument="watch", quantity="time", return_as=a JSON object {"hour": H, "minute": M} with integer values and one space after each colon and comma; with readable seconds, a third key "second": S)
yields {"hour": 3, "minute": 55}
